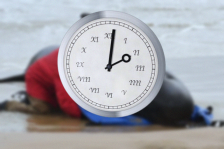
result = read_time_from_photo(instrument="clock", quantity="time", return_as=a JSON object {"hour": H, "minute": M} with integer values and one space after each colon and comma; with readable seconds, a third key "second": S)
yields {"hour": 2, "minute": 1}
